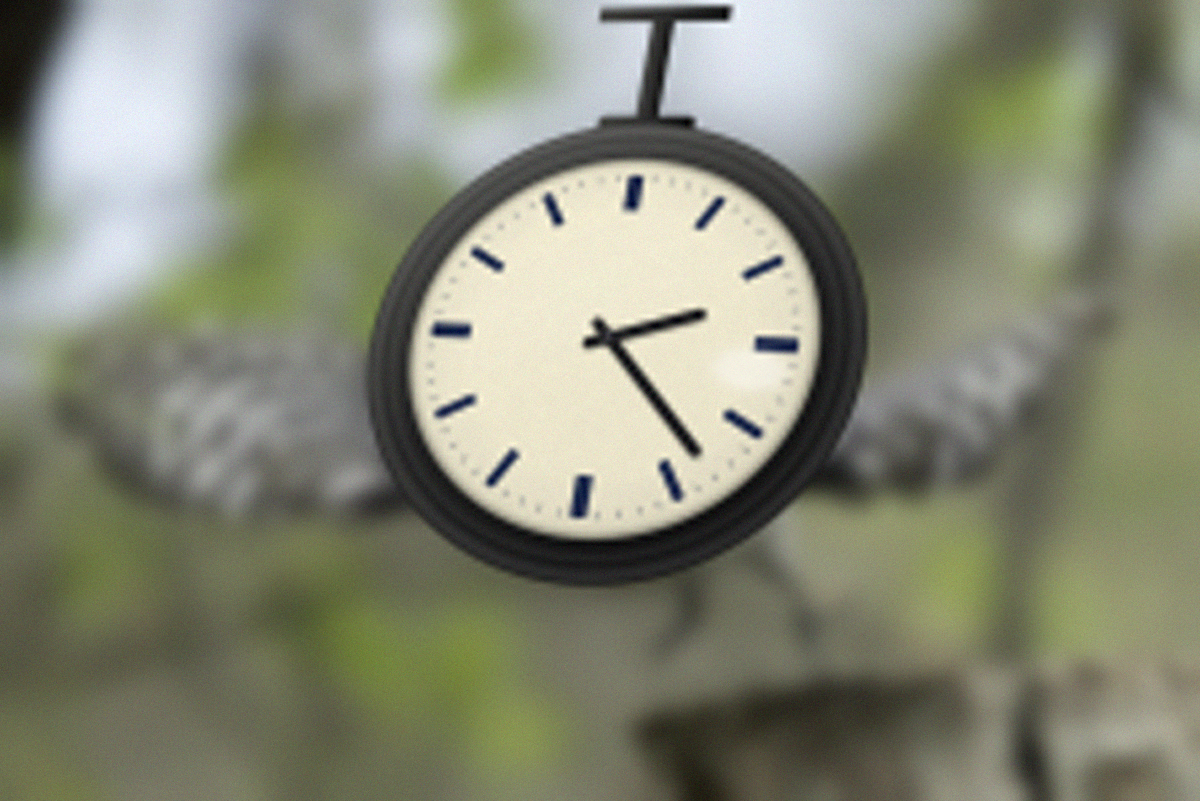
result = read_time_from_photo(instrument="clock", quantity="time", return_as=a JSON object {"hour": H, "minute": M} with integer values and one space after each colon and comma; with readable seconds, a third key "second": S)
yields {"hour": 2, "minute": 23}
